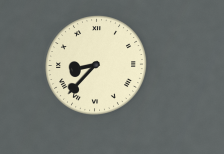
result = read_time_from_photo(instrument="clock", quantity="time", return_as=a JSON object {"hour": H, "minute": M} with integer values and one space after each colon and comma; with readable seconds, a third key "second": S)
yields {"hour": 8, "minute": 37}
